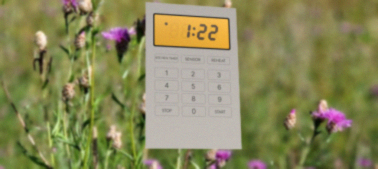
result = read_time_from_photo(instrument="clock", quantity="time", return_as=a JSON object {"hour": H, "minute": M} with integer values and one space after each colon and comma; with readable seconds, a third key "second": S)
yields {"hour": 1, "minute": 22}
